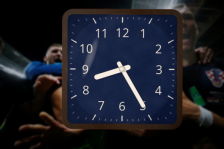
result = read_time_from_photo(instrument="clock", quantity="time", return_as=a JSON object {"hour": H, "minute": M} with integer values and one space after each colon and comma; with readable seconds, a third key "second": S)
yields {"hour": 8, "minute": 25}
